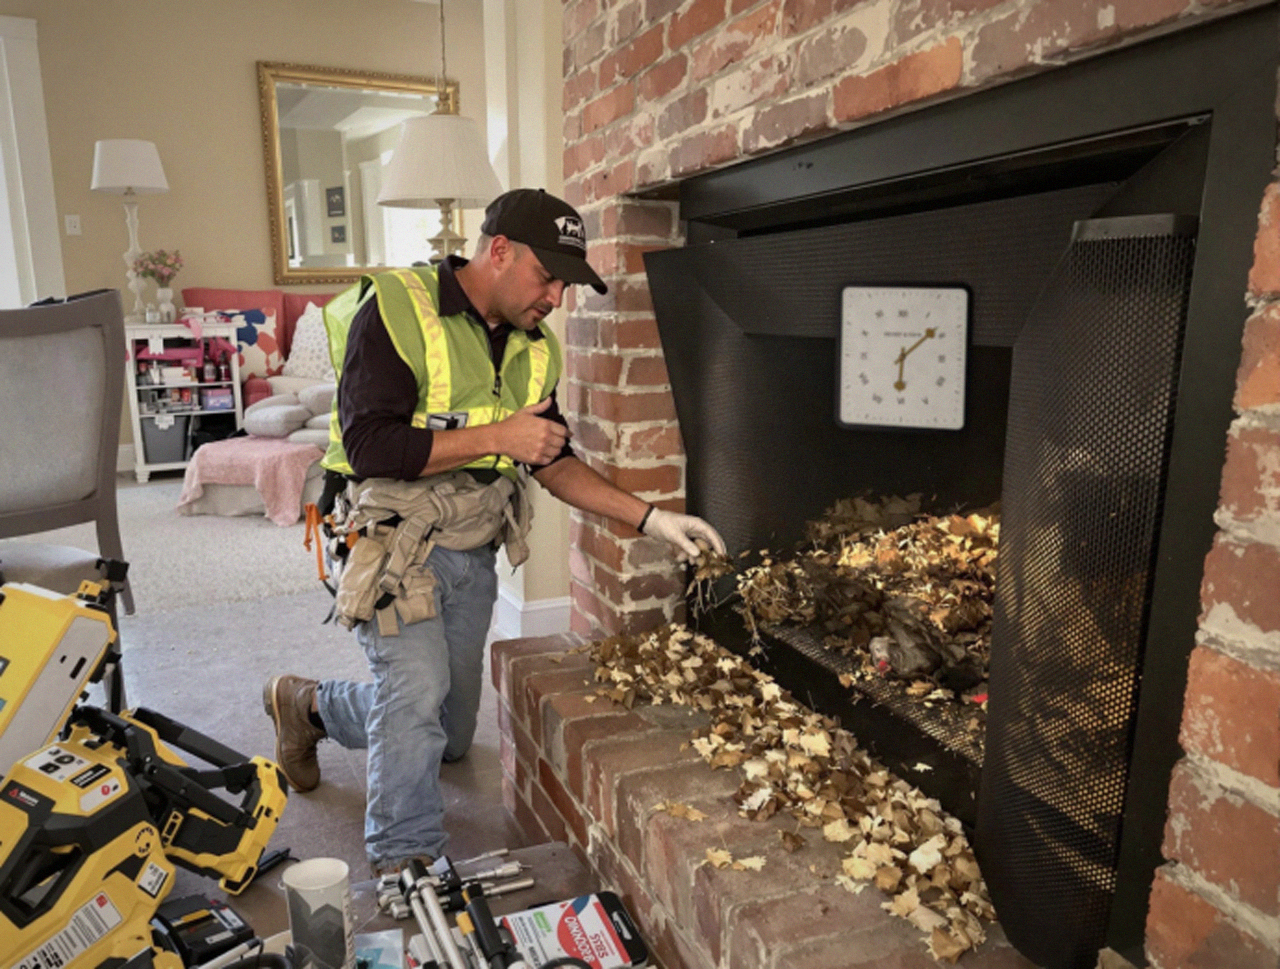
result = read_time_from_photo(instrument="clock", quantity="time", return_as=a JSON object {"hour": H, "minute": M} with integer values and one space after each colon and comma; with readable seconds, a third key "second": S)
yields {"hour": 6, "minute": 8}
